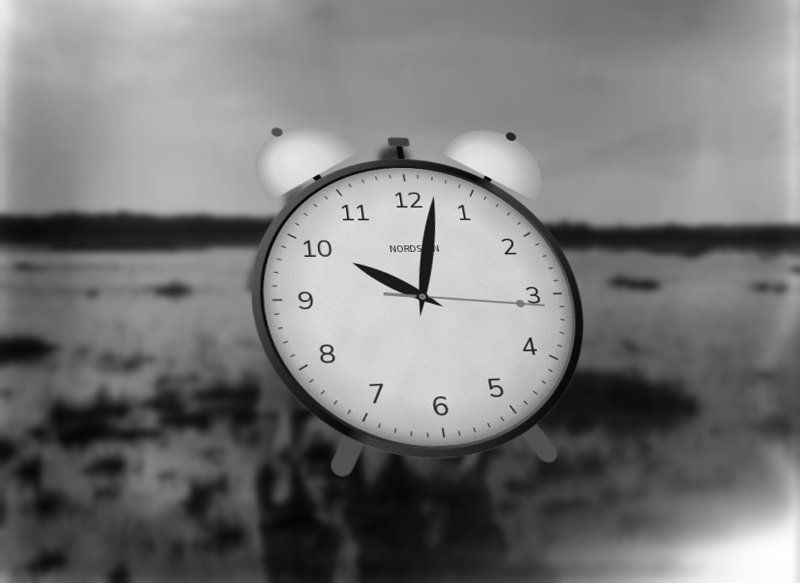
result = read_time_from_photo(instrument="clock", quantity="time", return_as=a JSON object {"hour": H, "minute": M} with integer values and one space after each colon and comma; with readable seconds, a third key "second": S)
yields {"hour": 10, "minute": 2, "second": 16}
